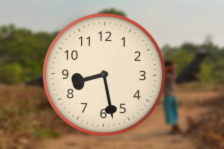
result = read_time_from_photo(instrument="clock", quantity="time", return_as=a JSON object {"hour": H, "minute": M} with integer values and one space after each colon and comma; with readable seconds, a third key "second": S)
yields {"hour": 8, "minute": 28}
